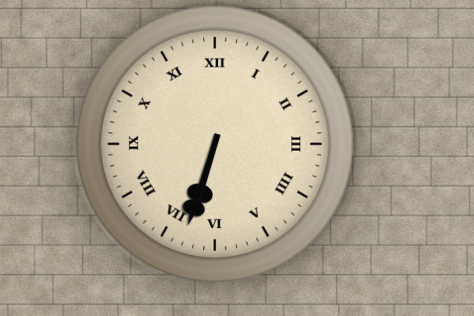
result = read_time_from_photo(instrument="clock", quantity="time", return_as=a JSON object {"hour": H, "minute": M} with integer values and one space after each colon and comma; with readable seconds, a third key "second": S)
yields {"hour": 6, "minute": 33}
